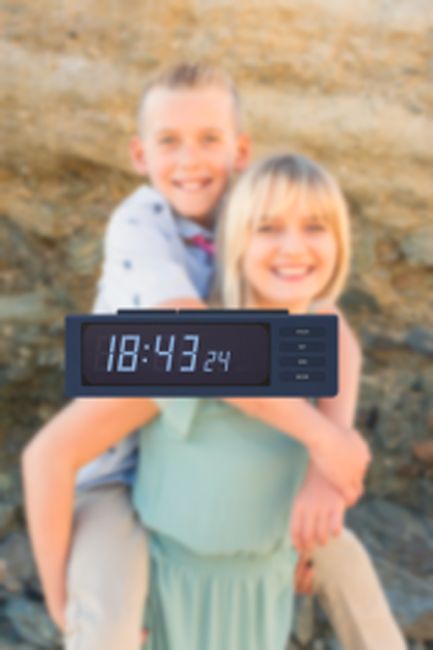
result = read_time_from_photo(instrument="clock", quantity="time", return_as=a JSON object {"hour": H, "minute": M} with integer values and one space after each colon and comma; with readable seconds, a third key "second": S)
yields {"hour": 18, "minute": 43, "second": 24}
